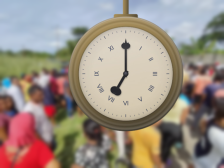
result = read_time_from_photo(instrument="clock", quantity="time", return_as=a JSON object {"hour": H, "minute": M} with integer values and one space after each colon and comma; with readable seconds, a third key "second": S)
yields {"hour": 7, "minute": 0}
